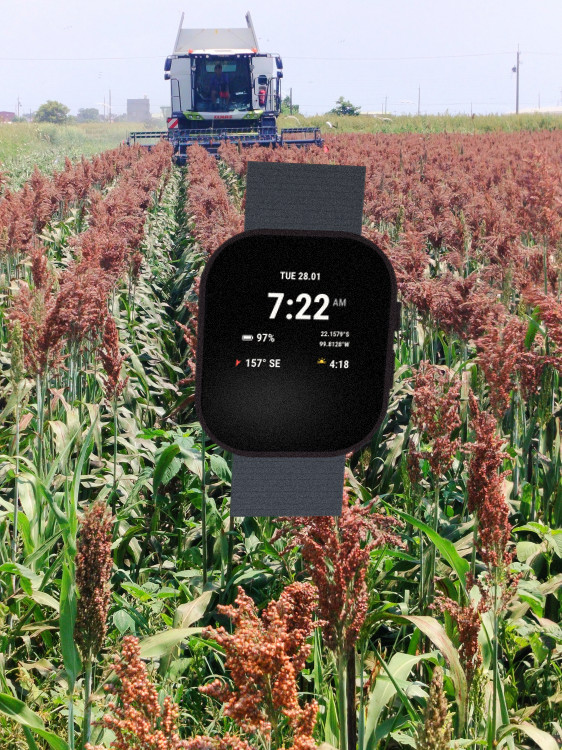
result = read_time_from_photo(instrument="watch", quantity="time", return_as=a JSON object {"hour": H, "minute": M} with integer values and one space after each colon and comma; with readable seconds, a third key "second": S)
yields {"hour": 7, "minute": 22}
